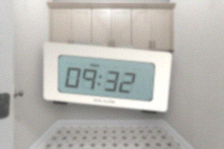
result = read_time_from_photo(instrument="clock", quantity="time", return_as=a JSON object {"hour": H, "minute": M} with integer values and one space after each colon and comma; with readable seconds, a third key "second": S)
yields {"hour": 9, "minute": 32}
